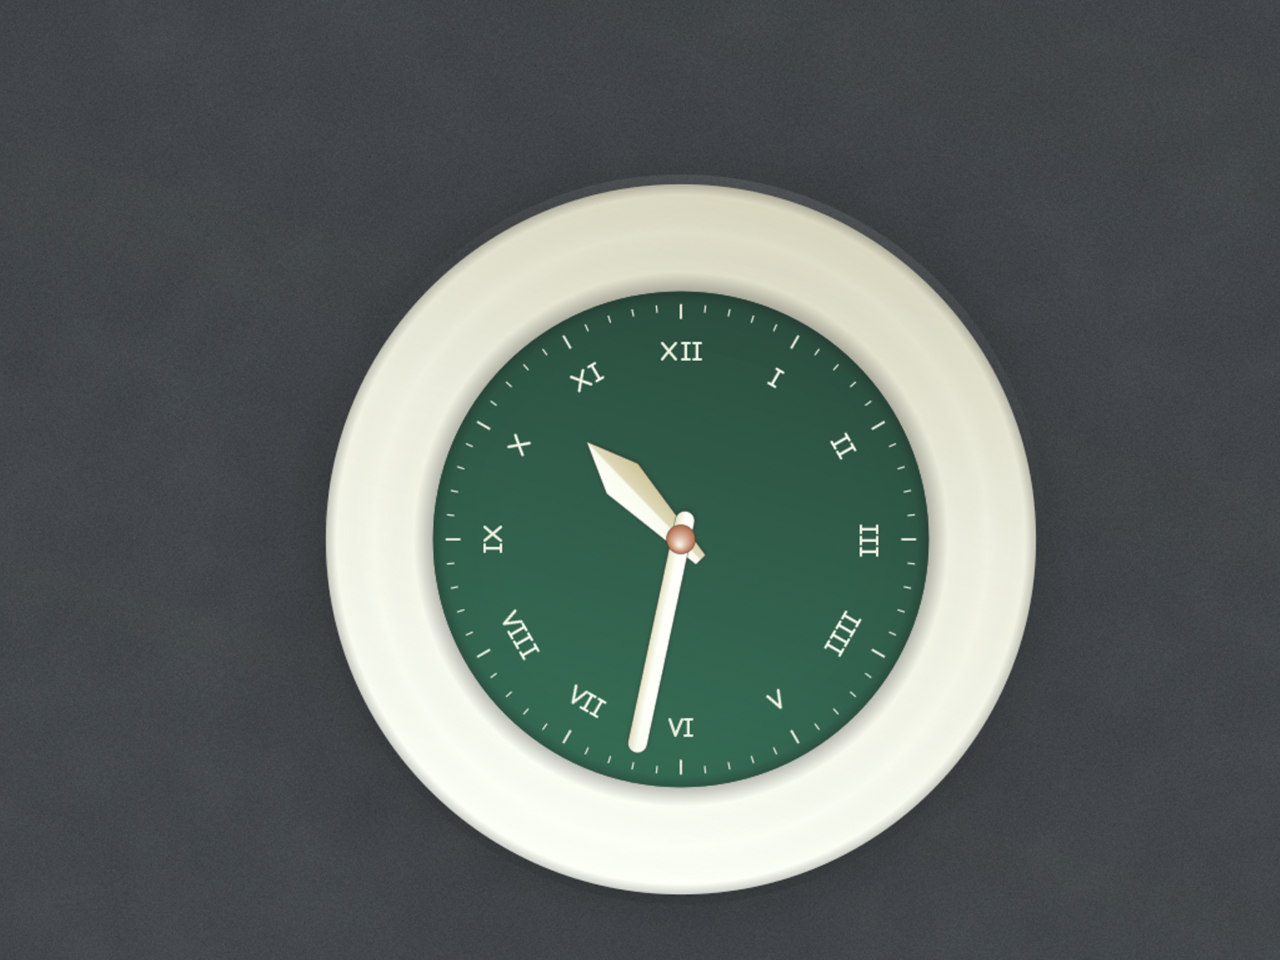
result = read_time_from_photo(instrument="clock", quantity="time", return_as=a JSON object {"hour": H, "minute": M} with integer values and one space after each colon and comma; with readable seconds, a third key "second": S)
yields {"hour": 10, "minute": 32}
